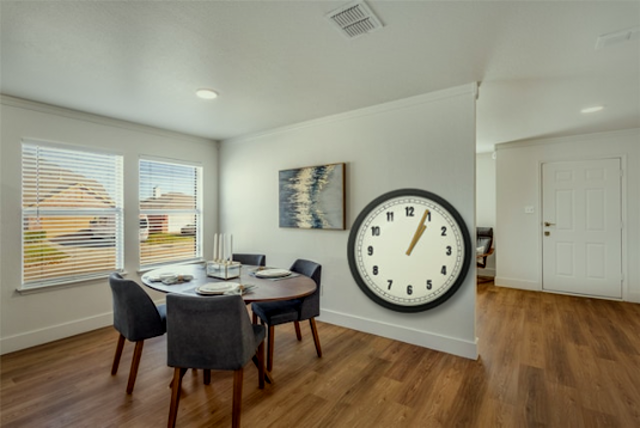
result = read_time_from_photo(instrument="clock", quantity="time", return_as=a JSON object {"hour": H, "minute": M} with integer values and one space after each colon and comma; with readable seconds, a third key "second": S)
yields {"hour": 1, "minute": 4}
